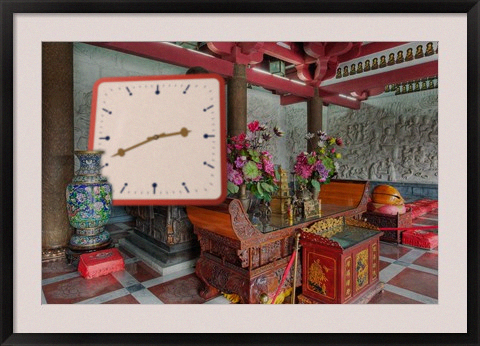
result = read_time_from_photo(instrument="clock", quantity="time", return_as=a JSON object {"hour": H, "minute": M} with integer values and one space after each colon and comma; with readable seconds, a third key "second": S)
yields {"hour": 2, "minute": 41}
